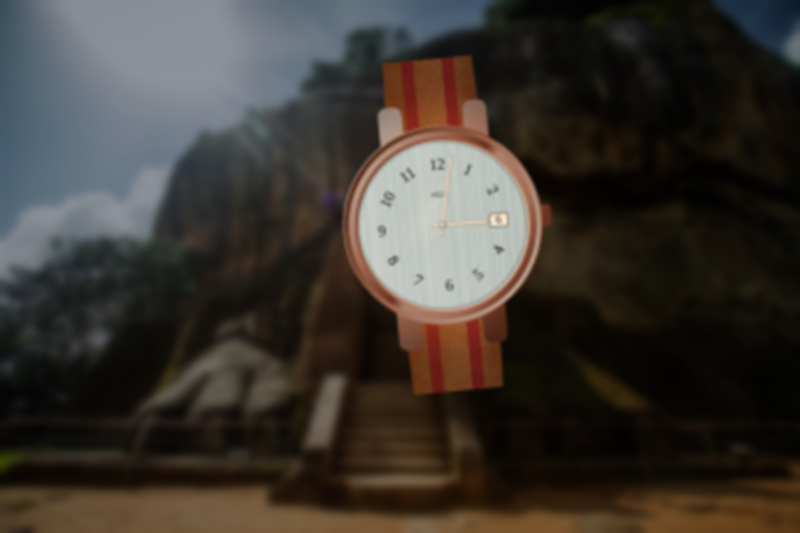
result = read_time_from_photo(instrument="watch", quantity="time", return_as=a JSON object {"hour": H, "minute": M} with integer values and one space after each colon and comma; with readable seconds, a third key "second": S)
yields {"hour": 3, "minute": 2}
